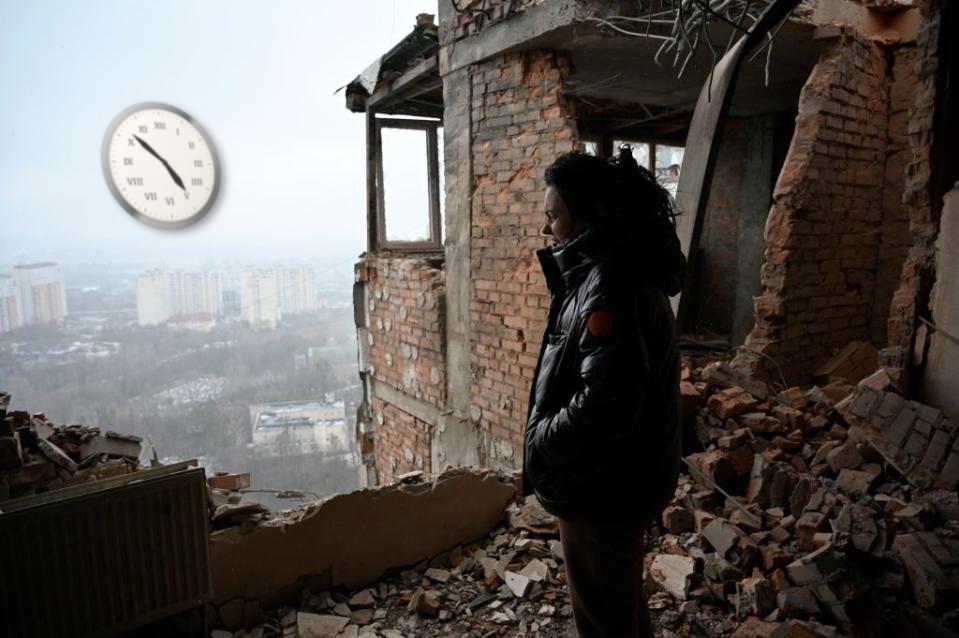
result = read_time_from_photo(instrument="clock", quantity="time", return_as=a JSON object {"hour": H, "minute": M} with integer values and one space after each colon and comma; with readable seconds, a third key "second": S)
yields {"hour": 4, "minute": 52}
